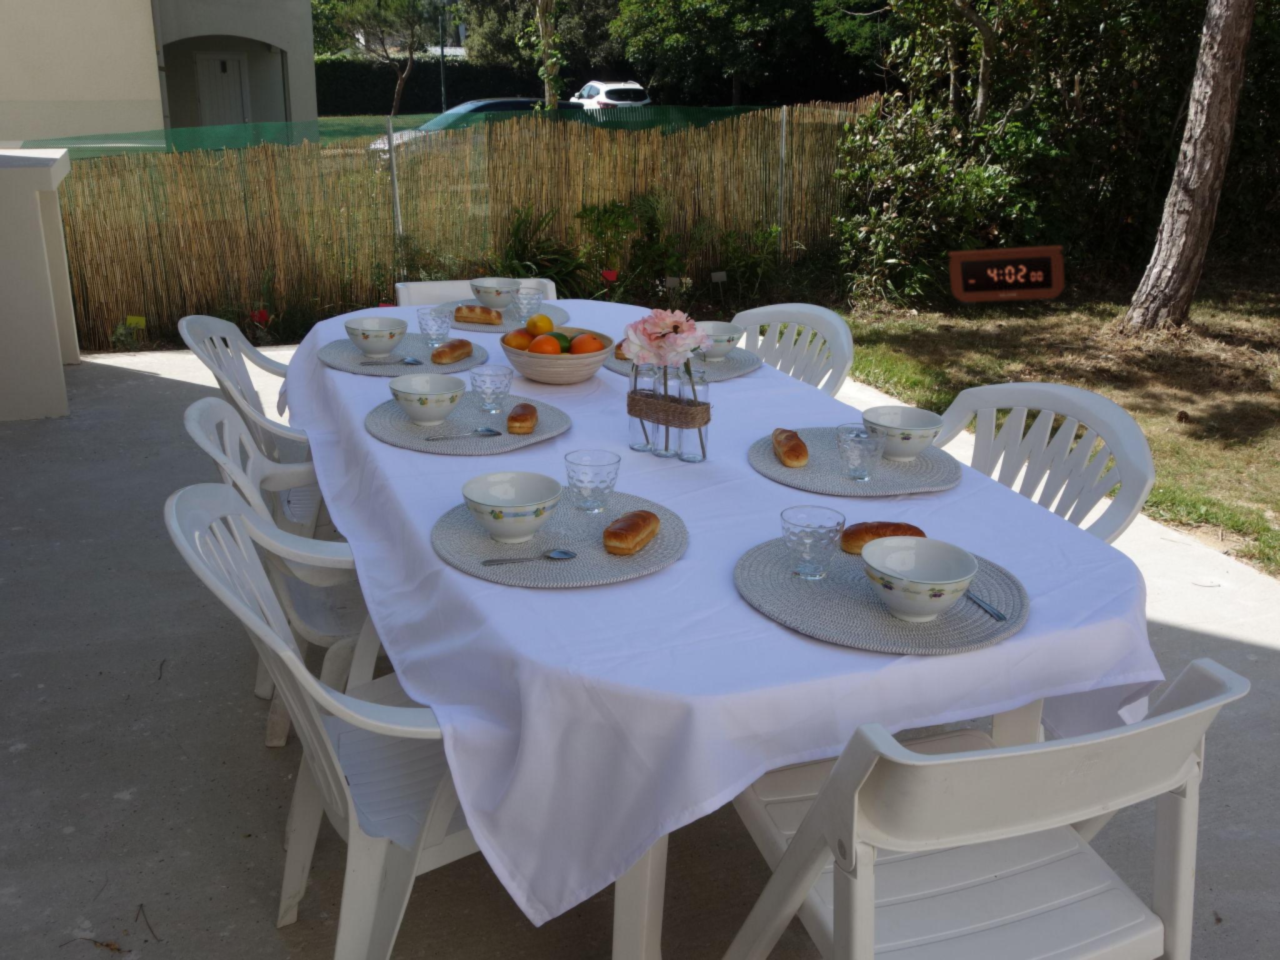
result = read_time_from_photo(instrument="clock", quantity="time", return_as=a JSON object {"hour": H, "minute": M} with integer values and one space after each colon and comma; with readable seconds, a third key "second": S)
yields {"hour": 4, "minute": 2}
